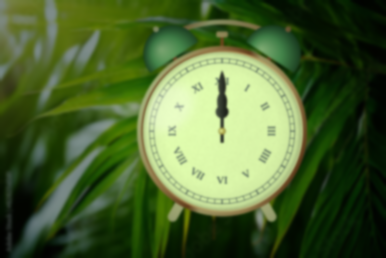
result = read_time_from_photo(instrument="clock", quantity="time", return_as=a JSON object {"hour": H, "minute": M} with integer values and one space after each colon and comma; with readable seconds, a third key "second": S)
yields {"hour": 12, "minute": 0}
